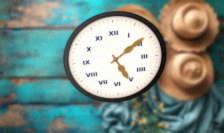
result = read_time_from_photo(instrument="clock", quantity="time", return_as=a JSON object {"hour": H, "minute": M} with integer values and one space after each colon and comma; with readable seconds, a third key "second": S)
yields {"hour": 5, "minute": 9}
